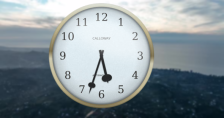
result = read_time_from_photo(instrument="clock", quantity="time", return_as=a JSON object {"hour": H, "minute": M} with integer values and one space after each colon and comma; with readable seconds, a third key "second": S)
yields {"hour": 5, "minute": 33}
